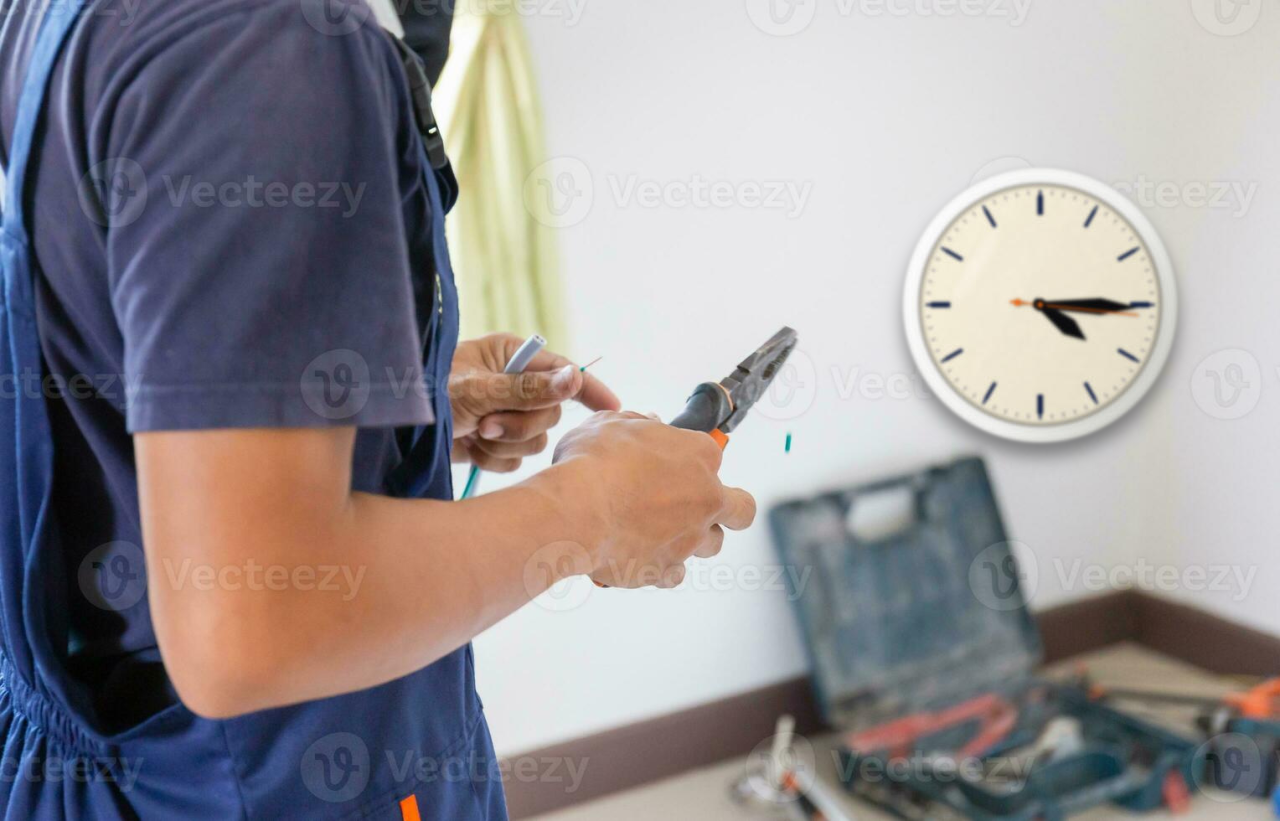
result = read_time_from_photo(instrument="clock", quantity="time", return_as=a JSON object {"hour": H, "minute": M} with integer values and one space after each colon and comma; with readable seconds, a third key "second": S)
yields {"hour": 4, "minute": 15, "second": 16}
